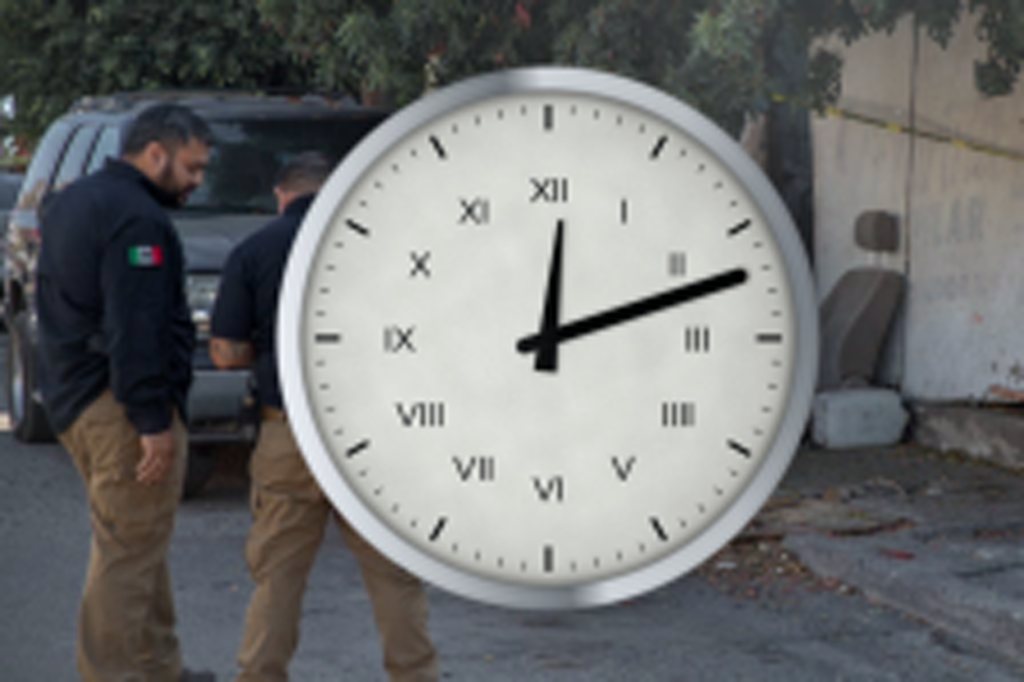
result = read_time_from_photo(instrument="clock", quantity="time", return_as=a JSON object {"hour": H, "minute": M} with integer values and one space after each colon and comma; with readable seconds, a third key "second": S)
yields {"hour": 12, "minute": 12}
